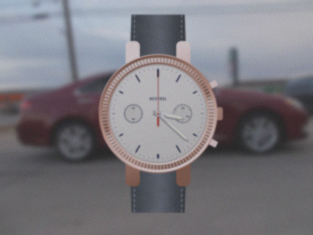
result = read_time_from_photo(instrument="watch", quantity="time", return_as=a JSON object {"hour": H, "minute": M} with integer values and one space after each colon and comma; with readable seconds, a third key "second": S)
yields {"hour": 3, "minute": 22}
